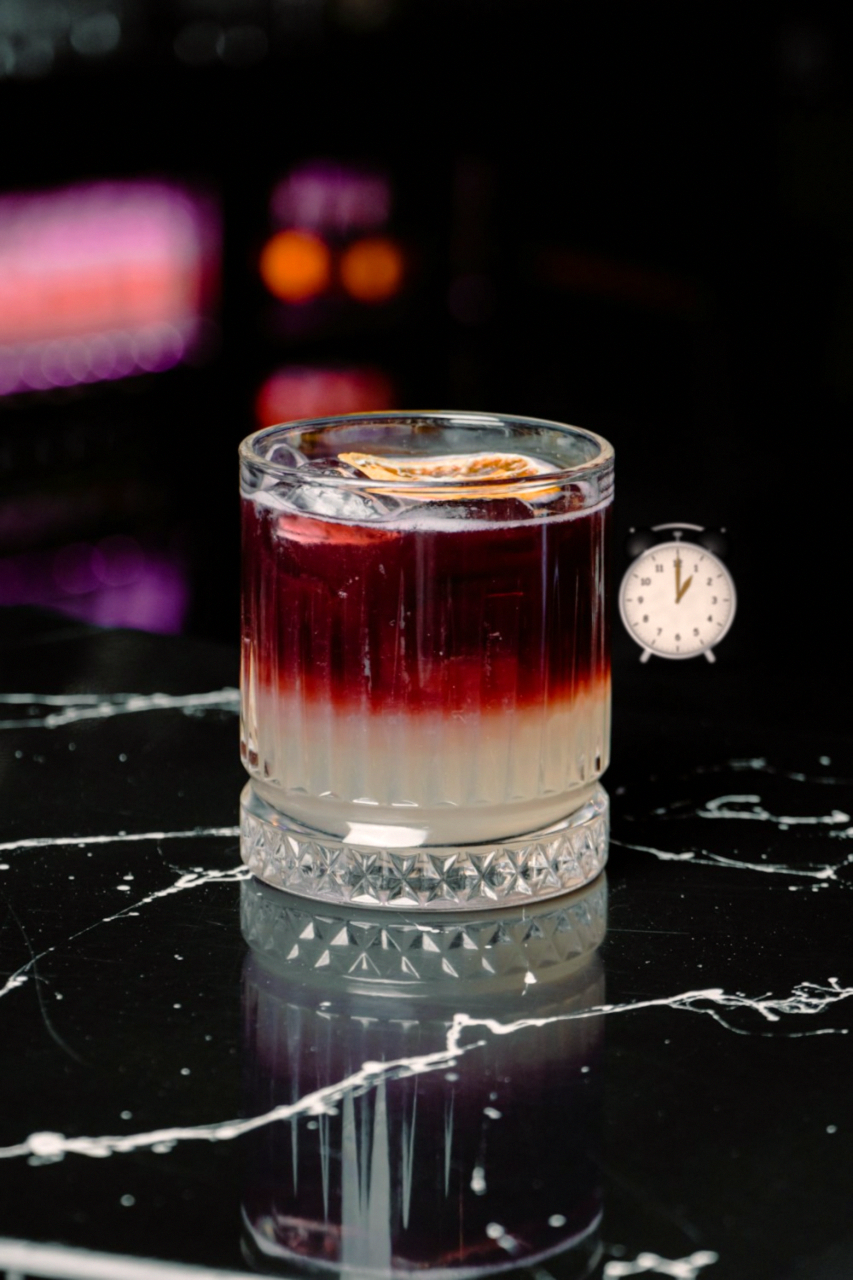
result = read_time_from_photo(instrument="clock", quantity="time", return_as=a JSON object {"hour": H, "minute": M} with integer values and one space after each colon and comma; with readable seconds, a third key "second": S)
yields {"hour": 1, "minute": 0}
